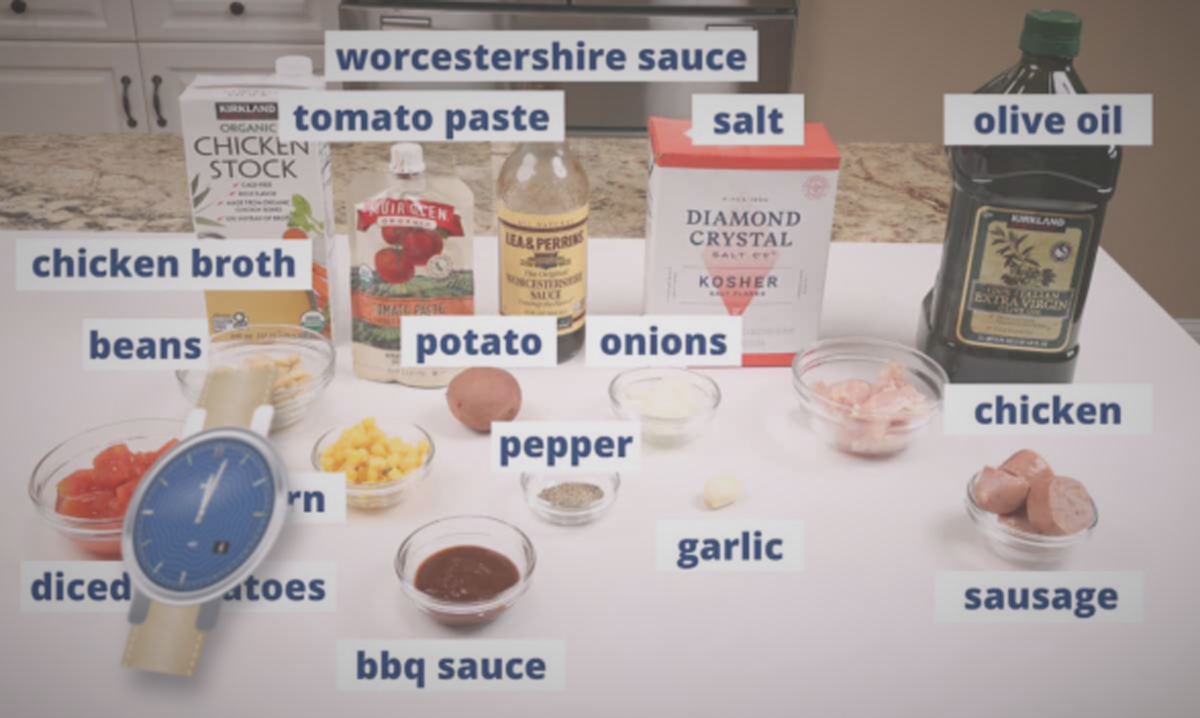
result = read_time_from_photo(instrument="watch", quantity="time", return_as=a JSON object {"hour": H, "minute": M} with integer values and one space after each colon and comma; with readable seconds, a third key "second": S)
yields {"hour": 12, "minute": 2}
